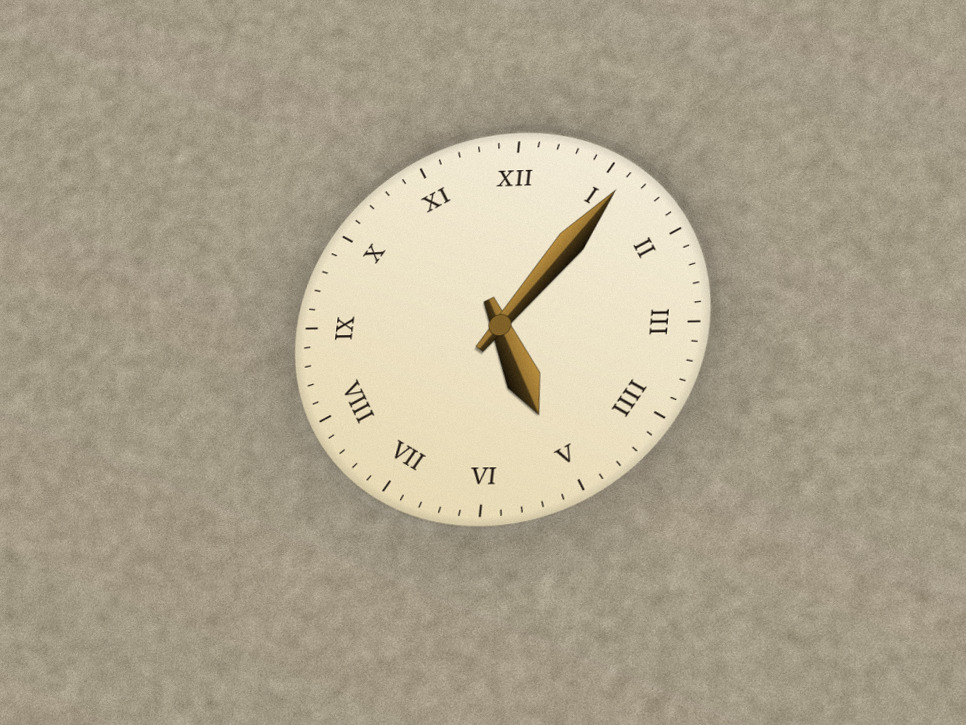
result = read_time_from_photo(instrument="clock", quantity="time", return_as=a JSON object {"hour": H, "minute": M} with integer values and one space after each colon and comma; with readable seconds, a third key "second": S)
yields {"hour": 5, "minute": 6}
